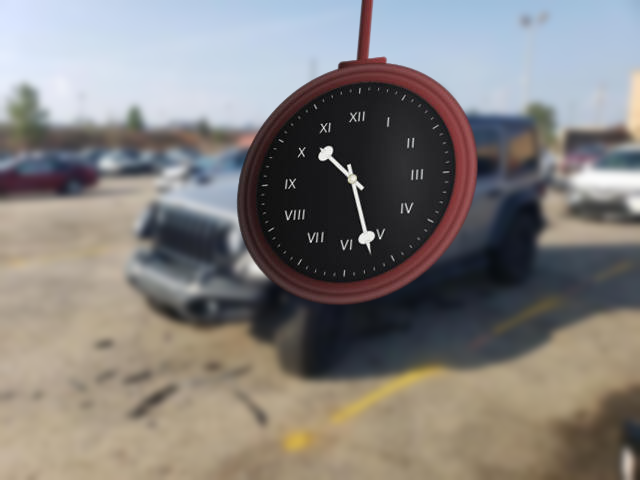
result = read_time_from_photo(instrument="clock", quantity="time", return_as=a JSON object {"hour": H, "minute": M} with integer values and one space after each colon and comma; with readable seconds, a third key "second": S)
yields {"hour": 10, "minute": 27}
